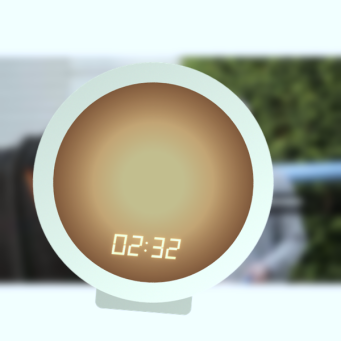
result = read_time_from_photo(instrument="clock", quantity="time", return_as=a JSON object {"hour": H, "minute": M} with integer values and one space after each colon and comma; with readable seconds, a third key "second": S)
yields {"hour": 2, "minute": 32}
